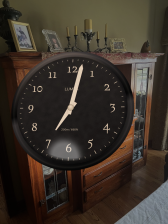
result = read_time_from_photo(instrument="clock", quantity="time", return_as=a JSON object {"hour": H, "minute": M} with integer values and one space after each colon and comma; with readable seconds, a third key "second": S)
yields {"hour": 7, "minute": 2}
